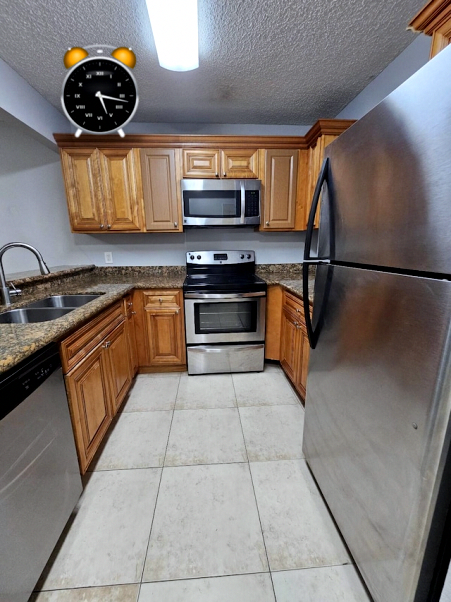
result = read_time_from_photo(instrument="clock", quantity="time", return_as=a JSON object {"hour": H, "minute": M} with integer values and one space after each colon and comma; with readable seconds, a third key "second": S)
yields {"hour": 5, "minute": 17}
